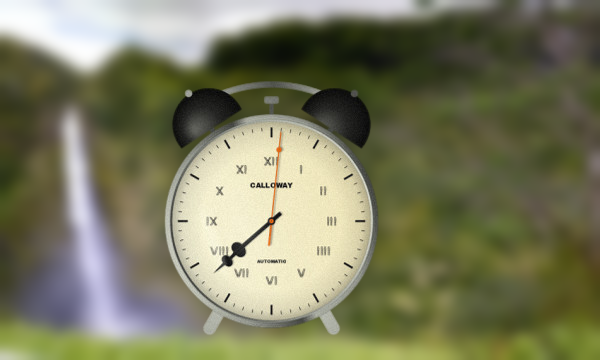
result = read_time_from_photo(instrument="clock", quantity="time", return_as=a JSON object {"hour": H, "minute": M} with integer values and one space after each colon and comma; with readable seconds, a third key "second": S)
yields {"hour": 7, "minute": 38, "second": 1}
